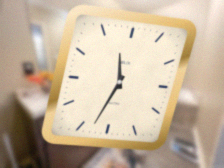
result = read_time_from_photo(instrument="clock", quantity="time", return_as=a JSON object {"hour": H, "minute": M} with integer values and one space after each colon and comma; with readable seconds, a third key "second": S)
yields {"hour": 11, "minute": 33}
